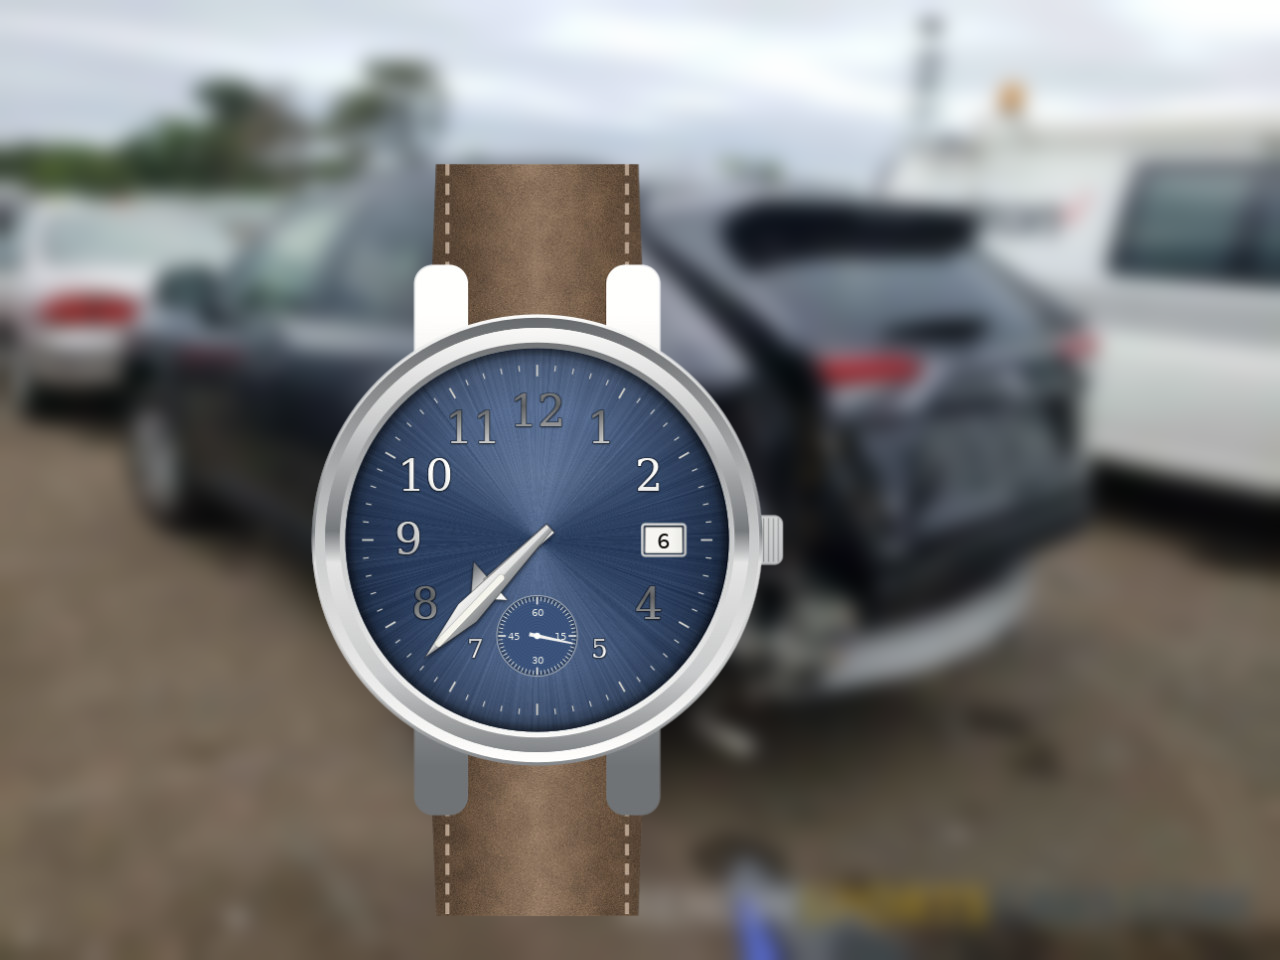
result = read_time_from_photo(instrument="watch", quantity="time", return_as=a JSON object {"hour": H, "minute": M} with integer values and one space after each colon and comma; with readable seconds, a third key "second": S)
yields {"hour": 7, "minute": 37, "second": 17}
